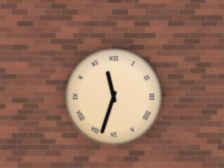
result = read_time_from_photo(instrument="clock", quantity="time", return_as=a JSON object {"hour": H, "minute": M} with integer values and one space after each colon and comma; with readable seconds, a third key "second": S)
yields {"hour": 11, "minute": 33}
